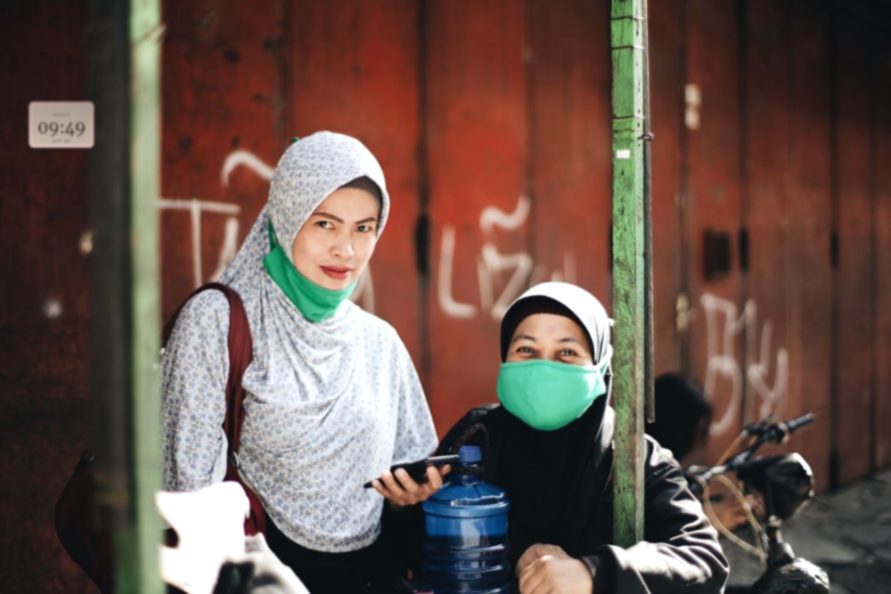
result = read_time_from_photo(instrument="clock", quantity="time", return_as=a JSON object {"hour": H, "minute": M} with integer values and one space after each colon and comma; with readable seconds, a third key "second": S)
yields {"hour": 9, "minute": 49}
